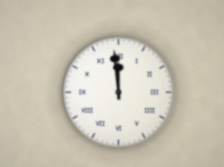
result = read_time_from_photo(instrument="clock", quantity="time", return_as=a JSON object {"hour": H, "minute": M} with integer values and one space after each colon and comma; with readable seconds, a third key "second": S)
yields {"hour": 11, "minute": 59}
